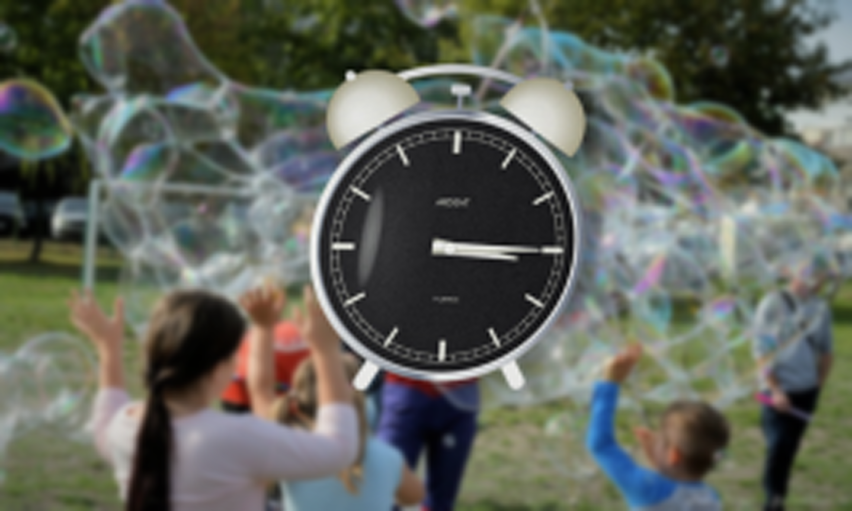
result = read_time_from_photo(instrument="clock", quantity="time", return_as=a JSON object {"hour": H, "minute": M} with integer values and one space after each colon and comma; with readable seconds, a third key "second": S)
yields {"hour": 3, "minute": 15}
